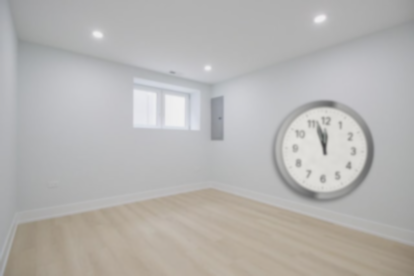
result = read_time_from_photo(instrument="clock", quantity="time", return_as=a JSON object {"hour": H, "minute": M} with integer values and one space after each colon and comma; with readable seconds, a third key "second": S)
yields {"hour": 11, "minute": 57}
